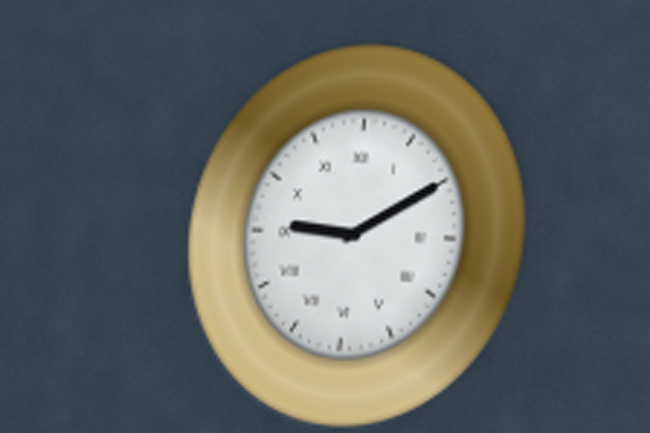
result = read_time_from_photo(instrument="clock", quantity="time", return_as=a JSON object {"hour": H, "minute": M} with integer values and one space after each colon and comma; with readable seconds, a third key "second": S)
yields {"hour": 9, "minute": 10}
